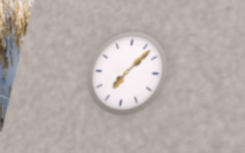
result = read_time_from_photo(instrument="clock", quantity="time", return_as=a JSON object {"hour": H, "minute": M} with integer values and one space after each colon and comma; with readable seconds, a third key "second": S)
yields {"hour": 7, "minute": 7}
